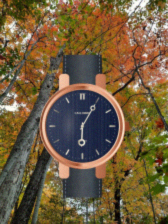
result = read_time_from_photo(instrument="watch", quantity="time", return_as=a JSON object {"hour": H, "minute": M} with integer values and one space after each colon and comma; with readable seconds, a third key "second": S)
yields {"hour": 6, "minute": 5}
